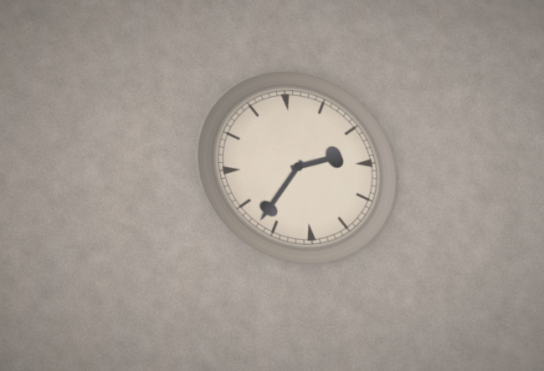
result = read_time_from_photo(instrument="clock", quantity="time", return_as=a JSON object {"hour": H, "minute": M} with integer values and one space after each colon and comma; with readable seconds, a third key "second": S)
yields {"hour": 2, "minute": 37}
